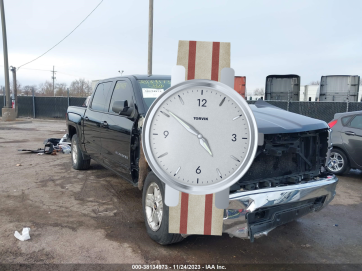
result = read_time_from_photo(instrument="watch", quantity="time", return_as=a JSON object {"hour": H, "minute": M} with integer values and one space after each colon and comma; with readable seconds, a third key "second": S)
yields {"hour": 4, "minute": 51}
